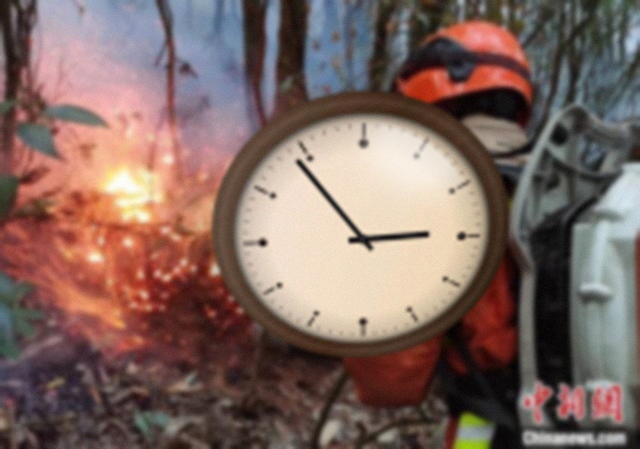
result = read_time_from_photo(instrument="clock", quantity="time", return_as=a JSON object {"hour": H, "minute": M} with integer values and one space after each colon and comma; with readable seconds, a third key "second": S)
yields {"hour": 2, "minute": 54}
